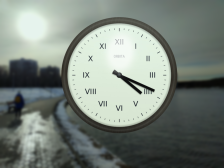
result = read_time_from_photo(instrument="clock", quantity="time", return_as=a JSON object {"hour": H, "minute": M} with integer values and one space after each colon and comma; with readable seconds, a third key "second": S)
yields {"hour": 4, "minute": 19}
